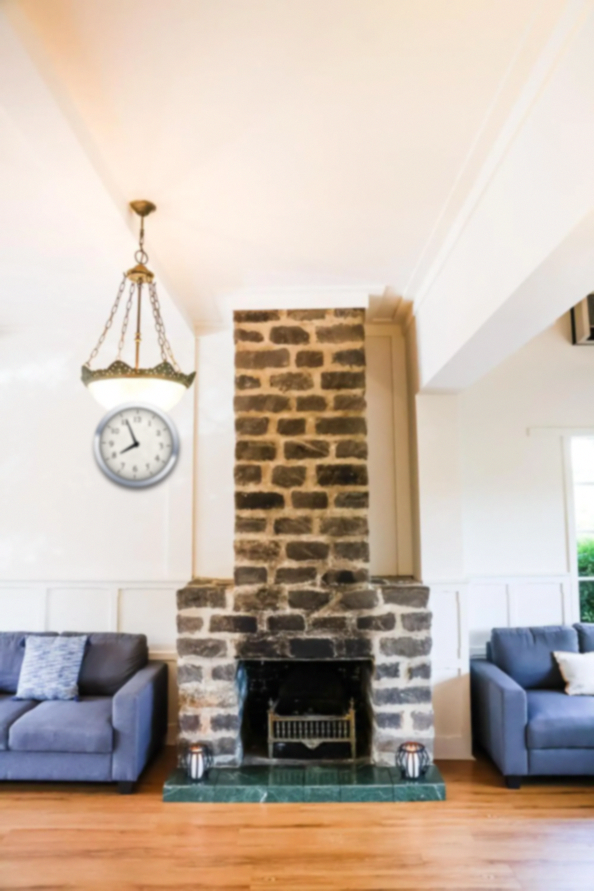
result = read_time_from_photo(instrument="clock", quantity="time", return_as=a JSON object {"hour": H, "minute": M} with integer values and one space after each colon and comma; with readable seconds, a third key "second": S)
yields {"hour": 7, "minute": 56}
